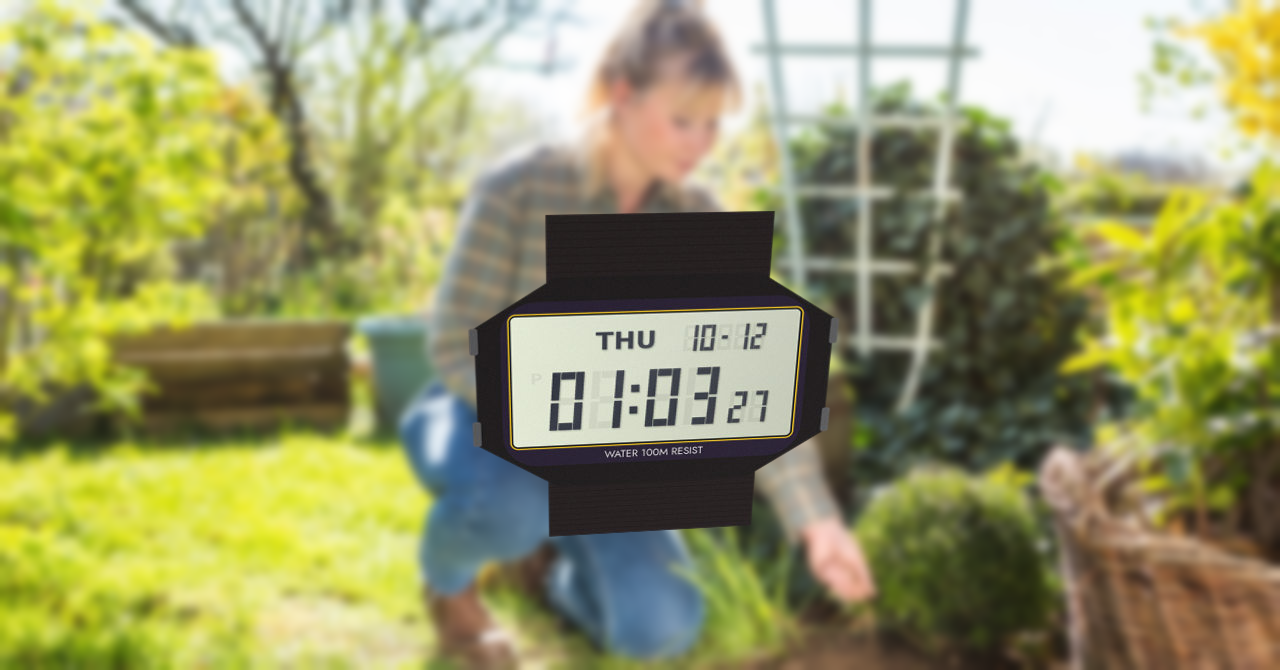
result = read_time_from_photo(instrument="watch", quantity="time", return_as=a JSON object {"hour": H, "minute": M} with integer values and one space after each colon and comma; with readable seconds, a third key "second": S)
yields {"hour": 1, "minute": 3, "second": 27}
